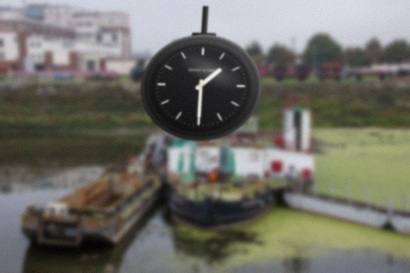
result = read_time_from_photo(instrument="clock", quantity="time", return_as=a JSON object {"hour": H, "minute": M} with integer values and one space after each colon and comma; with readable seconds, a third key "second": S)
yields {"hour": 1, "minute": 30}
